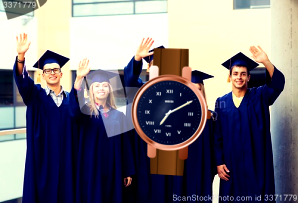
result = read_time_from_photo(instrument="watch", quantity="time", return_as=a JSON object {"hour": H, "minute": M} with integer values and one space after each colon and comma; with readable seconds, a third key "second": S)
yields {"hour": 7, "minute": 10}
